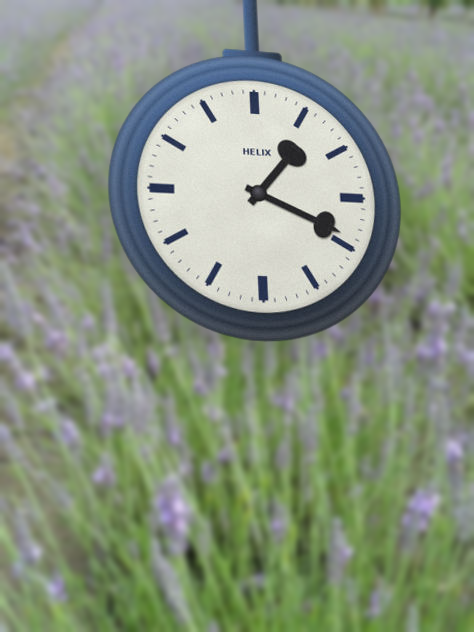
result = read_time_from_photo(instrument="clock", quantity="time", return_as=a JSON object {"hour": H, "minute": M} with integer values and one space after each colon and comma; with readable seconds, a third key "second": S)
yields {"hour": 1, "minute": 19}
